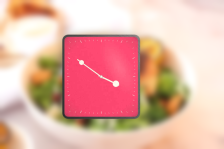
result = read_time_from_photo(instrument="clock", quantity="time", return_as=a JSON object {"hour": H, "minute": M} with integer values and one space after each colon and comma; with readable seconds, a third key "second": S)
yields {"hour": 3, "minute": 51}
